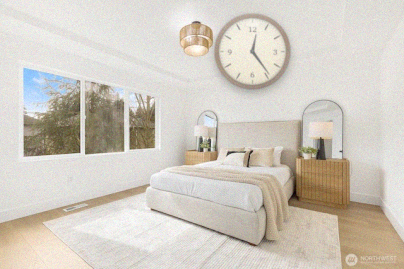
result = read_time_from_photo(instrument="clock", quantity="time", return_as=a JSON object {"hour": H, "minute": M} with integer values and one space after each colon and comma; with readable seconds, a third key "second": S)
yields {"hour": 12, "minute": 24}
